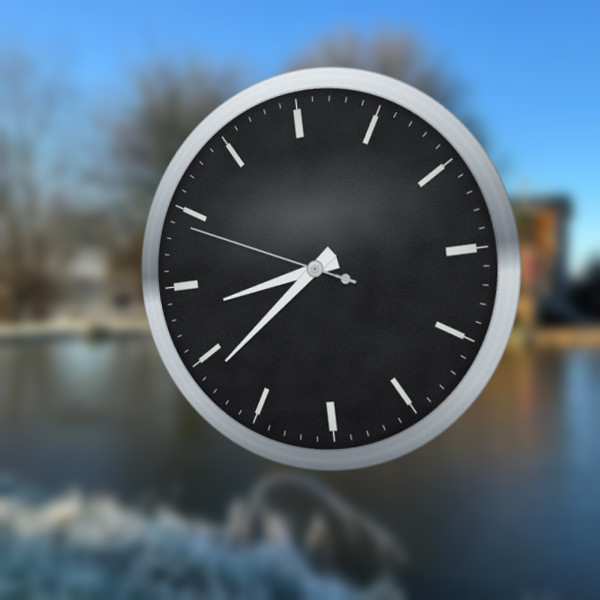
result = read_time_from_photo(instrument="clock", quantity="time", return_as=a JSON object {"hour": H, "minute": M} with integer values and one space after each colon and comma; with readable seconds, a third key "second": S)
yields {"hour": 8, "minute": 38, "second": 49}
